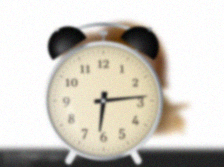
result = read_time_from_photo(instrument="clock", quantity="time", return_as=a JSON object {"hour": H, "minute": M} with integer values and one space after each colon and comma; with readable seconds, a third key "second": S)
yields {"hour": 6, "minute": 14}
